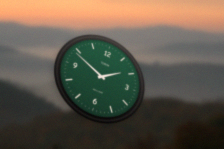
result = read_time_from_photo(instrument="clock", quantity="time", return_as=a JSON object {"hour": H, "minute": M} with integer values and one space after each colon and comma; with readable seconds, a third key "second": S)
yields {"hour": 1, "minute": 49}
